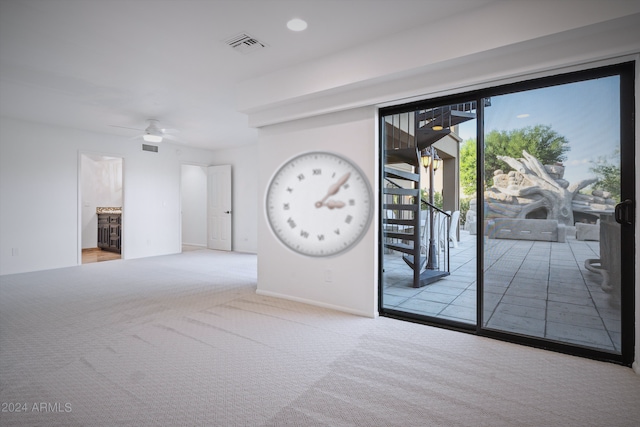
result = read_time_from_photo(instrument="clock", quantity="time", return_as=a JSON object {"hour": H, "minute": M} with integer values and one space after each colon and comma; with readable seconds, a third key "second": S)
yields {"hour": 3, "minute": 8}
